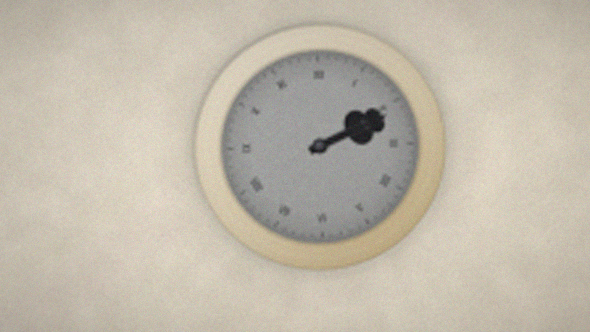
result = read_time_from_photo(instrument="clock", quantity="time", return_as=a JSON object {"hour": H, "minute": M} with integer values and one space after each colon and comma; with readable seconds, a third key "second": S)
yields {"hour": 2, "minute": 11}
